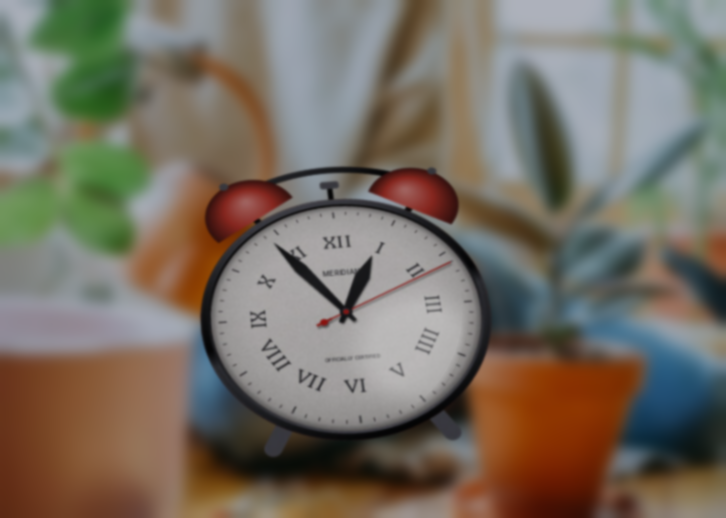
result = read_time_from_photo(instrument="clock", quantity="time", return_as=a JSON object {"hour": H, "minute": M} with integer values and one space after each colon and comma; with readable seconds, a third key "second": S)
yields {"hour": 12, "minute": 54, "second": 11}
